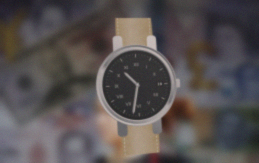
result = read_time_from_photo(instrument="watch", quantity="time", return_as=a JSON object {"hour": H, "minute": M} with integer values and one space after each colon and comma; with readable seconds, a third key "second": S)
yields {"hour": 10, "minute": 32}
